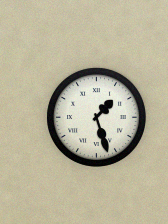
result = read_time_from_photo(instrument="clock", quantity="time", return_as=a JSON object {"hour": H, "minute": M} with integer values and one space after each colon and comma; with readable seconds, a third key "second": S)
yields {"hour": 1, "minute": 27}
